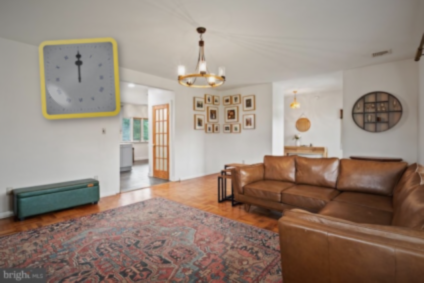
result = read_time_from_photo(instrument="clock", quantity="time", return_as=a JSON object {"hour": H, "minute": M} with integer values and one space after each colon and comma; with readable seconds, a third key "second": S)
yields {"hour": 12, "minute": 0}
